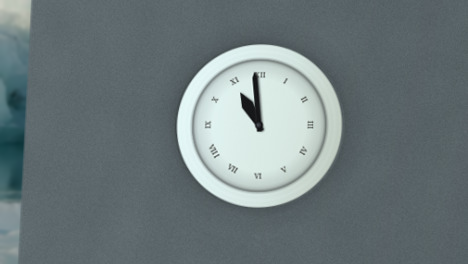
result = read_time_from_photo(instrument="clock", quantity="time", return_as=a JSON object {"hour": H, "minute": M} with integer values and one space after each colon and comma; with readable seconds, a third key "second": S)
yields {"hour": 10, "minute": 59}
